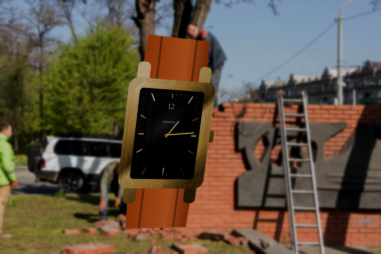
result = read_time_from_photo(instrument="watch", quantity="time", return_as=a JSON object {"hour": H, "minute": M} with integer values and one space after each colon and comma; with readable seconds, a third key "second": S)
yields {"hour": 1, "minute": 14}
